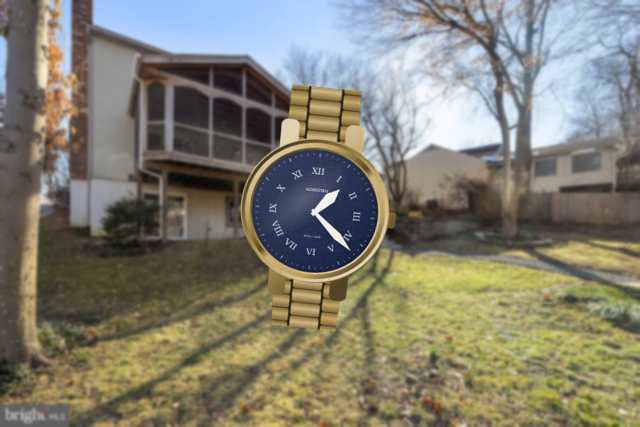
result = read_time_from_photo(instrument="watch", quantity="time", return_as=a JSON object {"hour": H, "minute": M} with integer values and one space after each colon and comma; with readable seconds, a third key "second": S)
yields {"hour": 1, "minute": 22}
